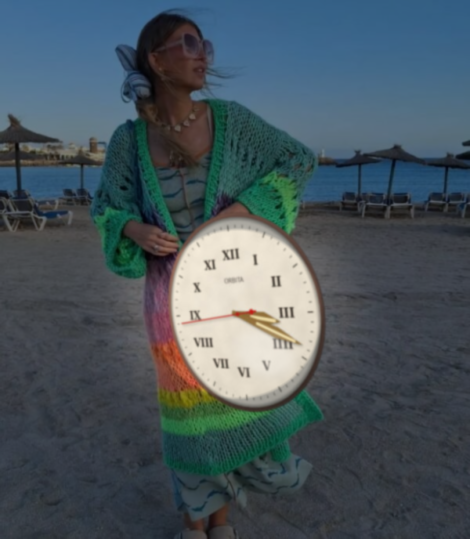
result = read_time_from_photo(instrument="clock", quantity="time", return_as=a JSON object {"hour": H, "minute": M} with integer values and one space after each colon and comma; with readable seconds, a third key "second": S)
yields {"hour": 3, "minute": 18, "second": 44}
